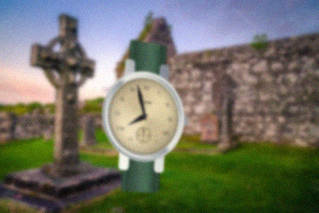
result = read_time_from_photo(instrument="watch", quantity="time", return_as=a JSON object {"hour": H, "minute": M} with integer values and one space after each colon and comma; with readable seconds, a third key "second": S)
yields {"hour": 7, "minute": 57}
